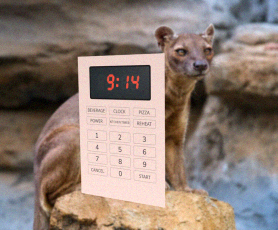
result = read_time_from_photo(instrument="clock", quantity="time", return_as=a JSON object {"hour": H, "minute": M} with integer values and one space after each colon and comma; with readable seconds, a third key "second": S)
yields {"hour": 9, "minute": 14}
